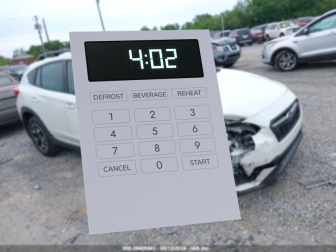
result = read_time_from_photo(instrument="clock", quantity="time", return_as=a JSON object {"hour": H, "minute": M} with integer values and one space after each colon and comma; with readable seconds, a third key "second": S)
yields {"hour": 4, "minute": 2}
